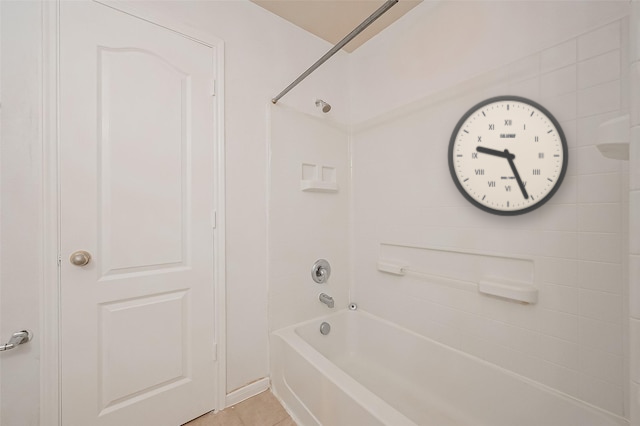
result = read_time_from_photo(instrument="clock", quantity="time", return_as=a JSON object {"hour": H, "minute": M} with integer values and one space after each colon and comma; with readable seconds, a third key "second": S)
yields {"hour": 9, "minute": 26}
